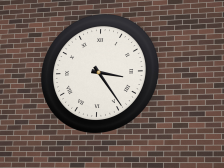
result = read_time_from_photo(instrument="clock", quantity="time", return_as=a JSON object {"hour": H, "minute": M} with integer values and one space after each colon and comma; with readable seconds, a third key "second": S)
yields {"hour": 3, "minute": 24}
